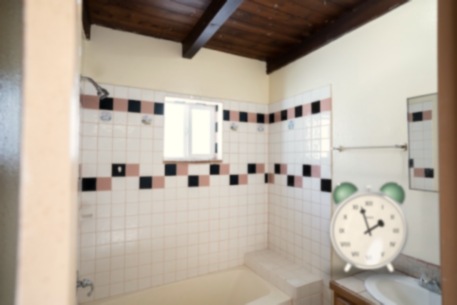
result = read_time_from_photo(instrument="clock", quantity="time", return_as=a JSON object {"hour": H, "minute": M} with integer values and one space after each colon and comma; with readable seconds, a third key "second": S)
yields {"hour": 1, "minute": 57}
